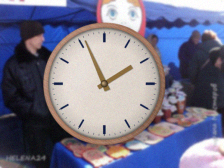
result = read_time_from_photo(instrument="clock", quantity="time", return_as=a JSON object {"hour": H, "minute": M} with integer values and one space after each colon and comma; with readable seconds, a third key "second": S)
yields {"hour": 1, "minute": 56}
